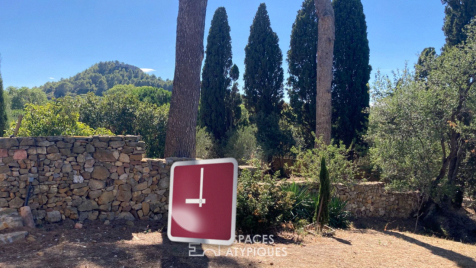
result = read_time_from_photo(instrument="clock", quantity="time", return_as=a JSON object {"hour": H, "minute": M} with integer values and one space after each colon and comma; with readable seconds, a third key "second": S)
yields {"hour": 9, "minute": 0}
